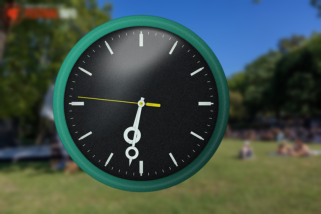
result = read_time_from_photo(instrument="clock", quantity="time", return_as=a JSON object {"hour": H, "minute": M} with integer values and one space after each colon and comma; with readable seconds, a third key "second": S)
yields {"hour": 6, "minute": 31, "second": 46}
